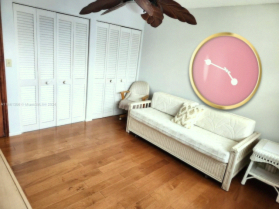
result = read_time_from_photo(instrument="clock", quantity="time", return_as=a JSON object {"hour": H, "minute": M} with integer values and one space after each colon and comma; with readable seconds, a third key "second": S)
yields {"hour": 4, "minute": 49}
